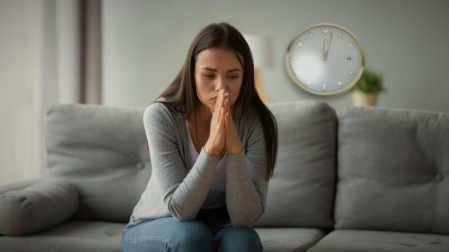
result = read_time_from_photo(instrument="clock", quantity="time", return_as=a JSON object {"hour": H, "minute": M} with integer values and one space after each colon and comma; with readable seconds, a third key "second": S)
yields {"hour": 12, "minute": 2}
